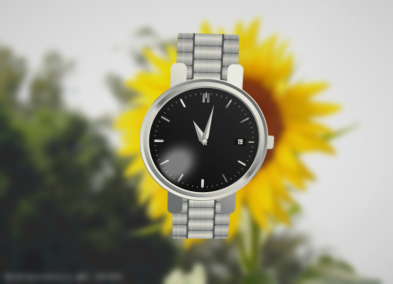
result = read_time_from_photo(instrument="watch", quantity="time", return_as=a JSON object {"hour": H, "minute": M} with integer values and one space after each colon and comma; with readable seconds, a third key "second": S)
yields {"hour": 11, "minute": 2}
